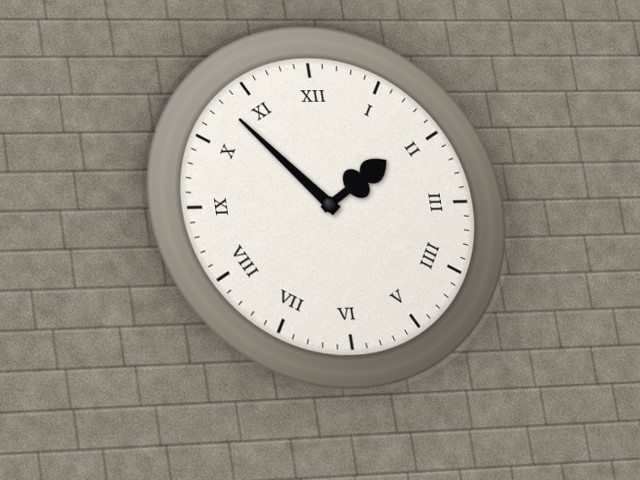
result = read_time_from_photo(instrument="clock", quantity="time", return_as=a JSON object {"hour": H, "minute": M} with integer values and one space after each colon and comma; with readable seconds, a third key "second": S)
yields {"hour": 1, "minute": 53}
